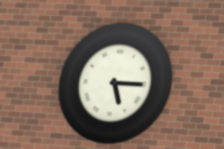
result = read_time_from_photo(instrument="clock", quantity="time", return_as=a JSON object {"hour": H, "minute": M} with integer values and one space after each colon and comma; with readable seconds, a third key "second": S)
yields {"hour": 5, "minute": 15}
